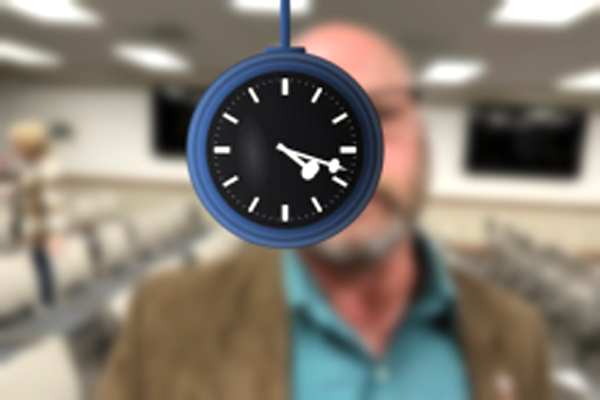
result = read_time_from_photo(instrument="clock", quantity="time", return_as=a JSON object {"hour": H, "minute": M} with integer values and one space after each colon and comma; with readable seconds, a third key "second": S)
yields {"hour": 4, "minute": 18}
